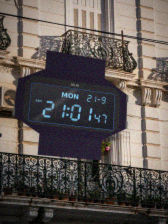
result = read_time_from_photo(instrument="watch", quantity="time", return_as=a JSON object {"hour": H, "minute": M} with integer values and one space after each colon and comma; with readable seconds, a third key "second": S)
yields {"hour": 21, "minute": 1, "second": 47}
